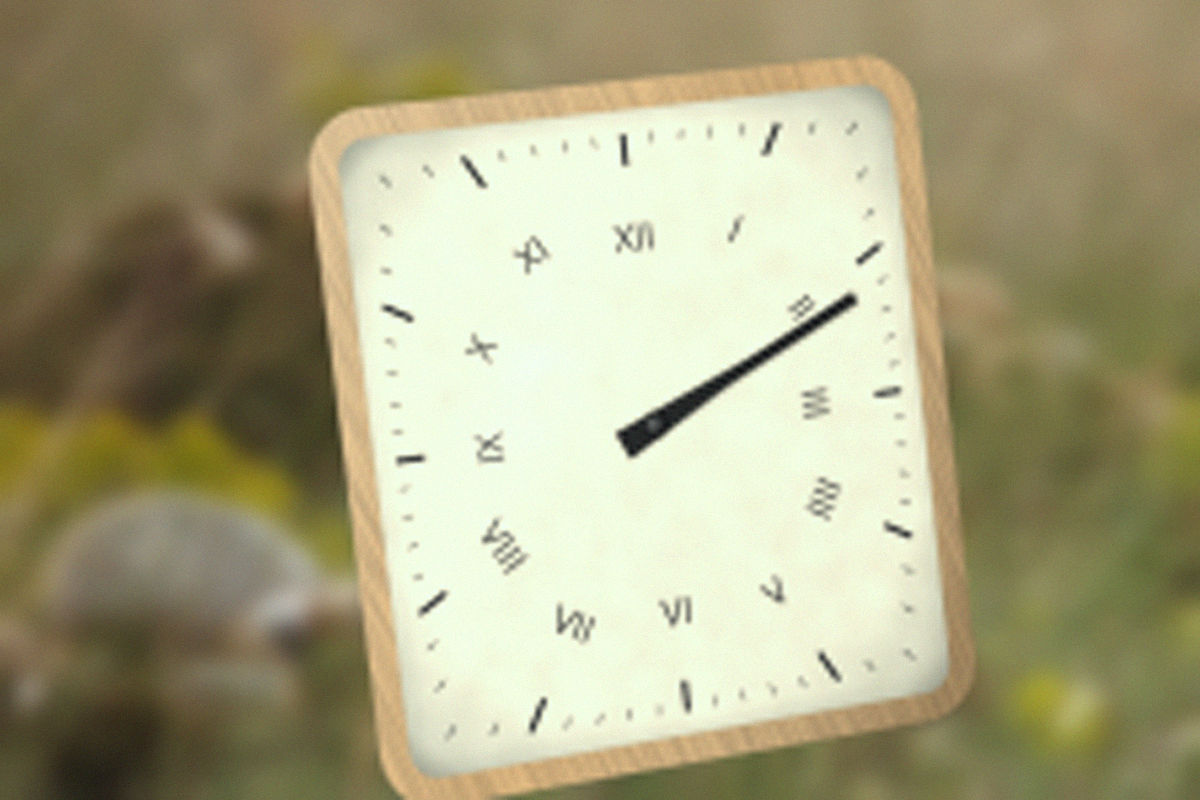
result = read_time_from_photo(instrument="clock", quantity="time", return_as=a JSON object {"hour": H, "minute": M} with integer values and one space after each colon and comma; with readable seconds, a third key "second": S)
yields {"hour": 2, "minute": 11}
